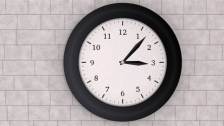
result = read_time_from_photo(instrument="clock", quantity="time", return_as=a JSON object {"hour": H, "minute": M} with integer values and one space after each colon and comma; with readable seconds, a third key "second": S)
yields {"hour": 3, "minute": 7}
